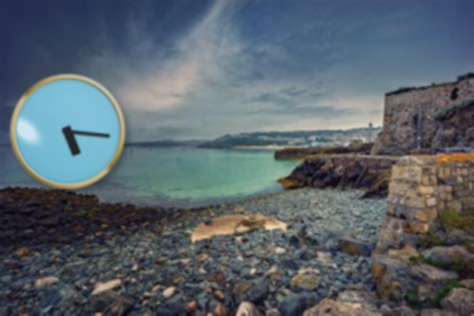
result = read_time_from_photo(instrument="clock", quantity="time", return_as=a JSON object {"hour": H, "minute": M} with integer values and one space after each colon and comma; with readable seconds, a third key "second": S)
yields {"hour": 5, "minute": 16}
